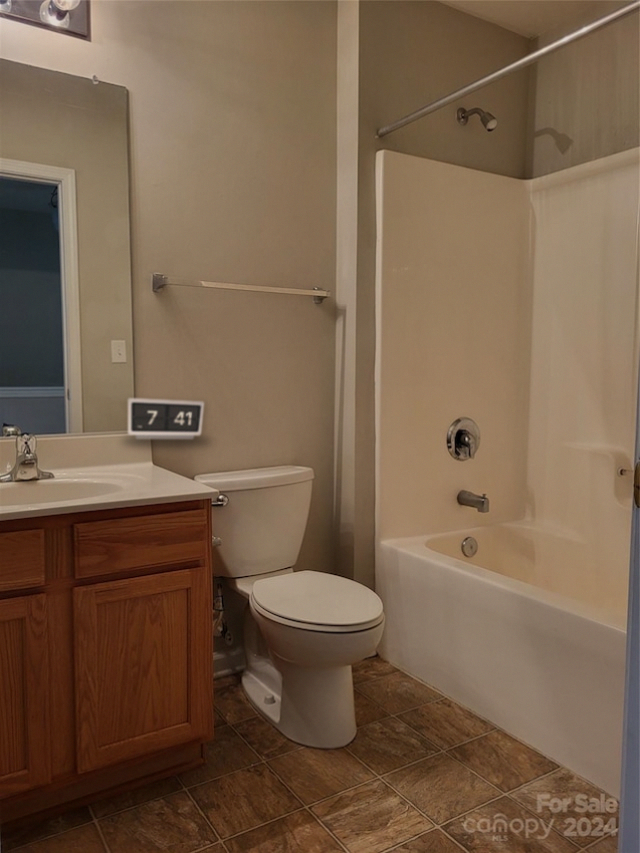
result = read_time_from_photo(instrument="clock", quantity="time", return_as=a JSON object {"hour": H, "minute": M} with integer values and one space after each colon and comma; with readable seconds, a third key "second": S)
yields {"hour": 7, "minute": 41}
